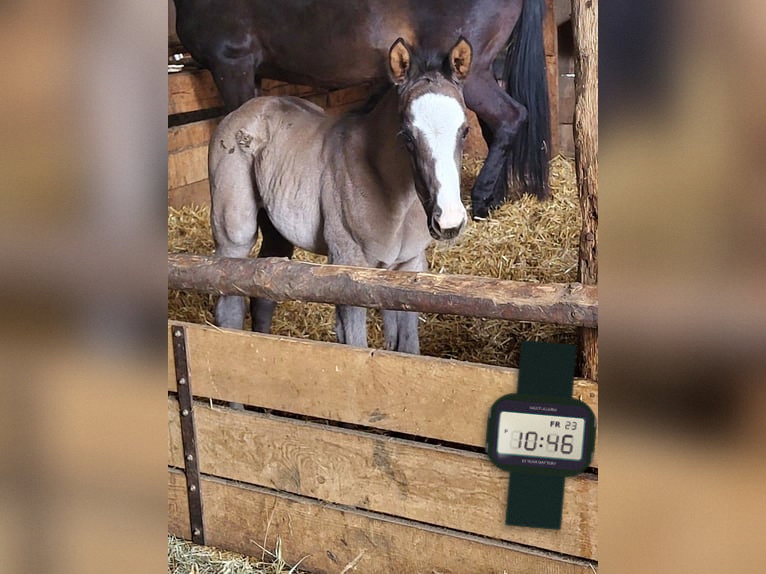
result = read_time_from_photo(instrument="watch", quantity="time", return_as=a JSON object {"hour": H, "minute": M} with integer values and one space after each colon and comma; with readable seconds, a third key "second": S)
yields {"hour": 10, "minute": 46}
